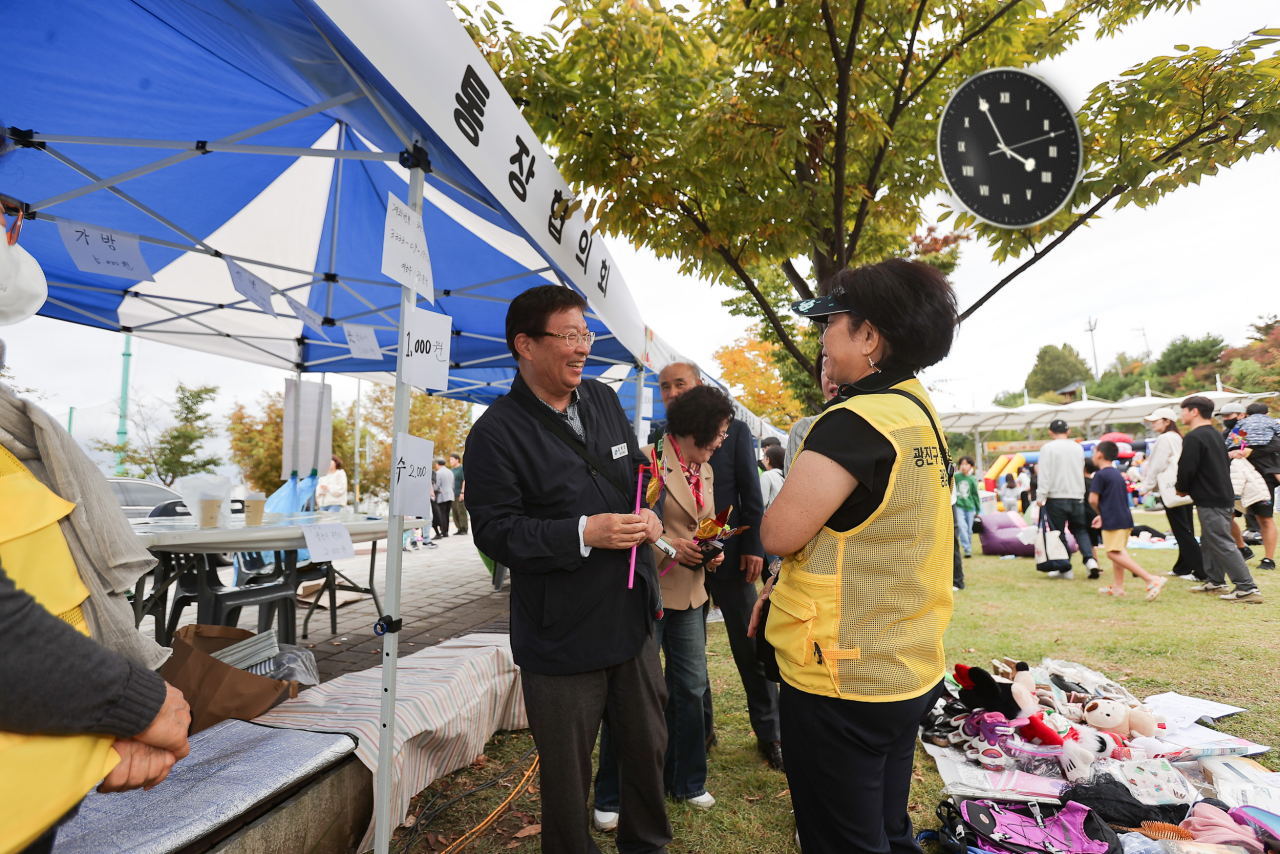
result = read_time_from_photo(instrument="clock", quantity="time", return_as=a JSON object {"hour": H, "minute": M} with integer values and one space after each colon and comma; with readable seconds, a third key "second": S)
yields {"hour": 3, "minute": 55, "second": 12}
